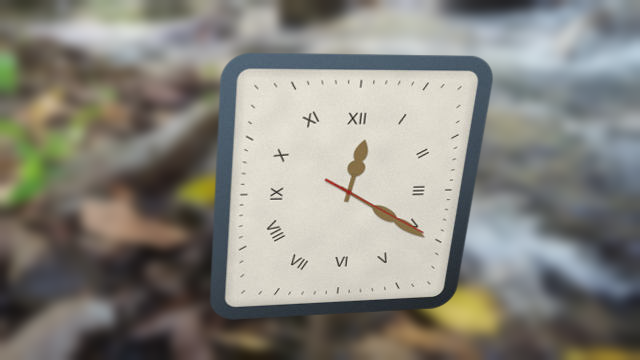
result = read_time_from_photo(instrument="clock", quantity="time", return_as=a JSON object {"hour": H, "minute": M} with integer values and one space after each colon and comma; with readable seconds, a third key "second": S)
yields {"hour": 12, "minute": 20, "second": 20}
